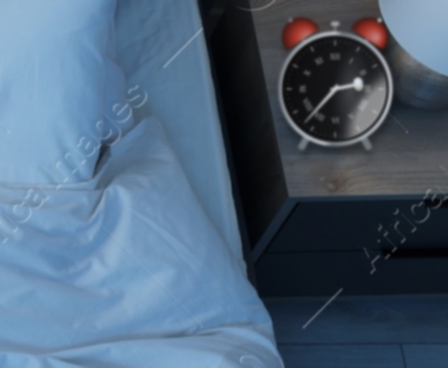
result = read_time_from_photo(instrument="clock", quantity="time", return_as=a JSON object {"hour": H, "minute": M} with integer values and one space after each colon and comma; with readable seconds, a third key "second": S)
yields {"hour": 2, "minute": 37}
